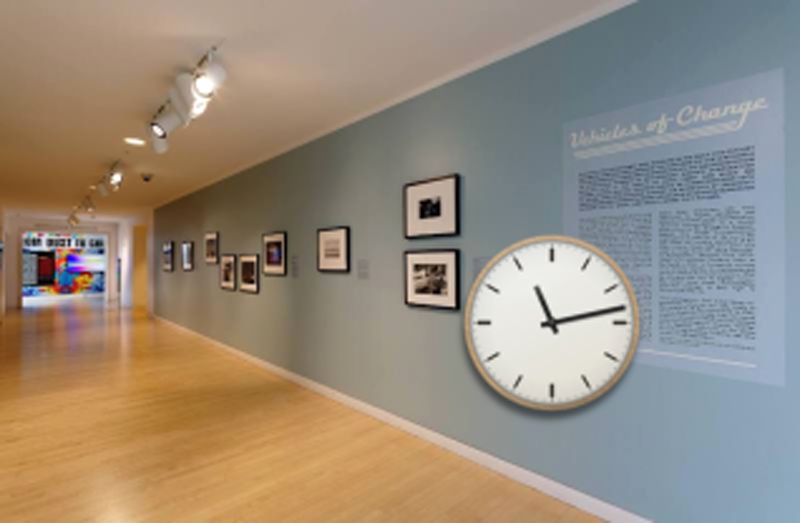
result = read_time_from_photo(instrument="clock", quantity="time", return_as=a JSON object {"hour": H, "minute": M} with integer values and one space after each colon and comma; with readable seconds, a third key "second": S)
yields {"hour": 11, "minute": 13}
